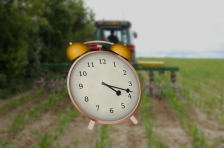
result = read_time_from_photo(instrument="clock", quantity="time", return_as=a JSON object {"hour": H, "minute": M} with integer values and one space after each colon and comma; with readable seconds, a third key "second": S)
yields {"hour": 4, "minute": 18}
